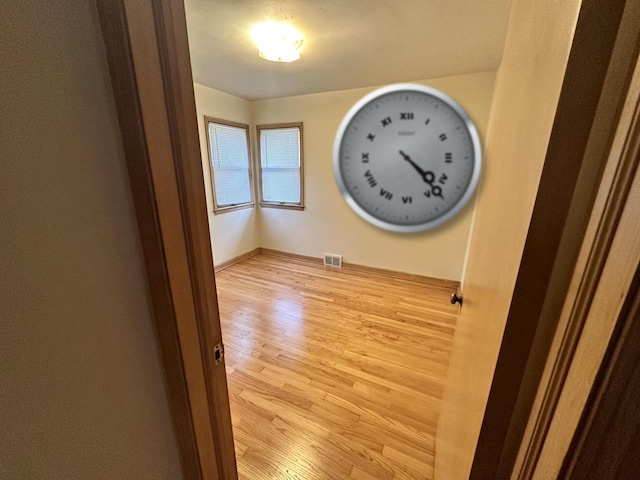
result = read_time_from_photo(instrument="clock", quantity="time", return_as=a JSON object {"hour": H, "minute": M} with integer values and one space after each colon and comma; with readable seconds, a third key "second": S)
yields {"hour": 4, "minute": 23}
